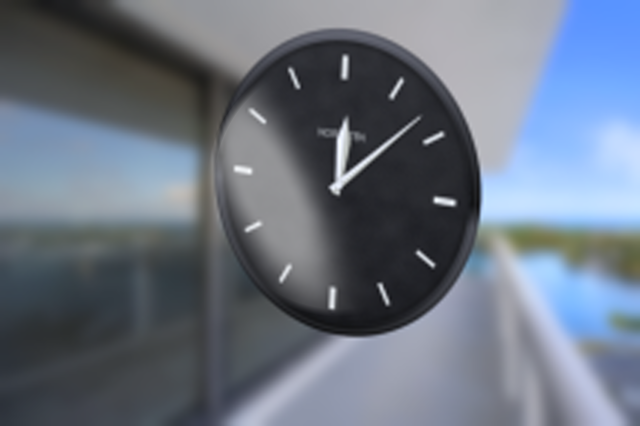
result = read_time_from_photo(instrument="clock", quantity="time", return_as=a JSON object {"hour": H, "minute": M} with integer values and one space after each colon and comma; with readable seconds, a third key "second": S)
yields {"hour": 12, "minute": 8}
